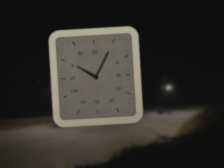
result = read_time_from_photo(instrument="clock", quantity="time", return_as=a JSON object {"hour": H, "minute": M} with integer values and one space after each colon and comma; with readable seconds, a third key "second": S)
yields {"hour": 10, "minute": 5}
